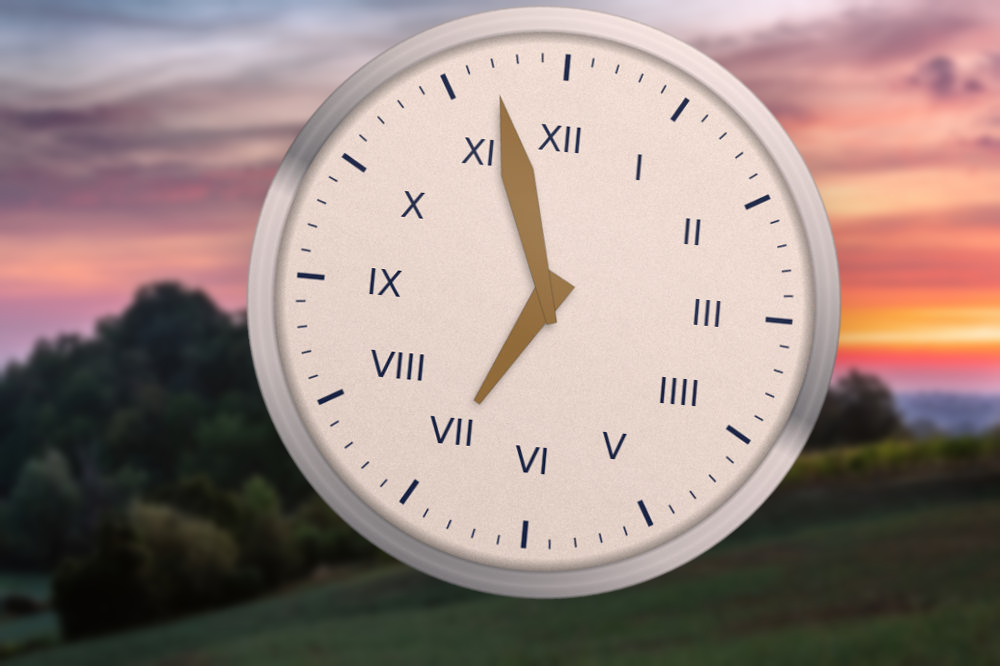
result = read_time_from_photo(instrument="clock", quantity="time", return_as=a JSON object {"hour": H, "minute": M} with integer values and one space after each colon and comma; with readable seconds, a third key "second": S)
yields {"hour": 6, "minute": 57}
